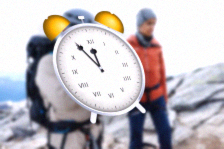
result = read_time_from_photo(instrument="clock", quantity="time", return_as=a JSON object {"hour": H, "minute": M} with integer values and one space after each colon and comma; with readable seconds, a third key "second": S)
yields {"hour": 11, "minute": 55}
